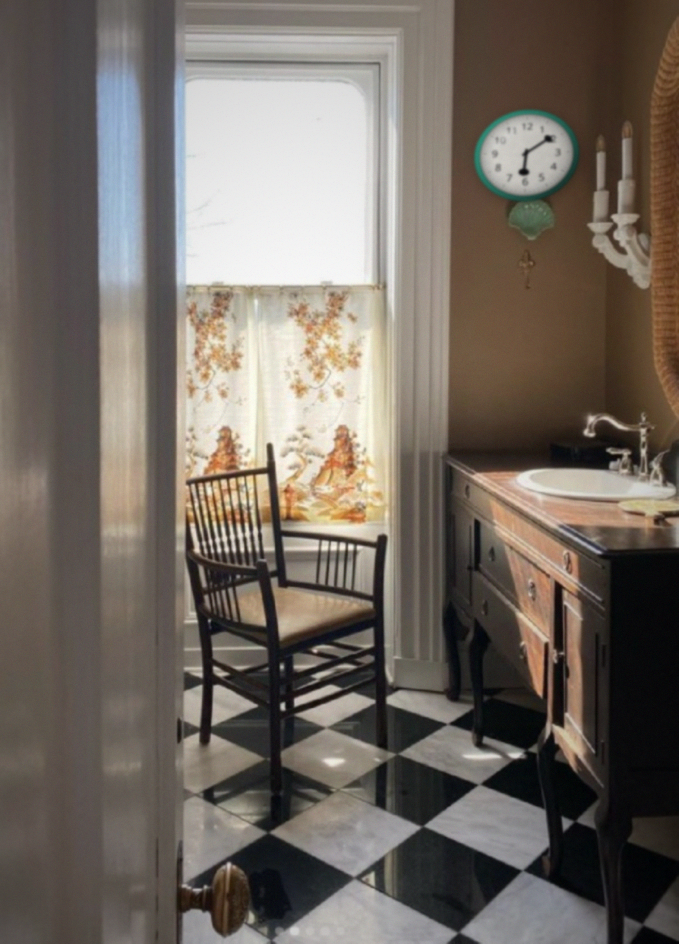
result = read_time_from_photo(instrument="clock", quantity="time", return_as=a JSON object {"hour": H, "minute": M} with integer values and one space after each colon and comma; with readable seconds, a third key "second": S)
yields {"hour": 6, "minute": 9}
